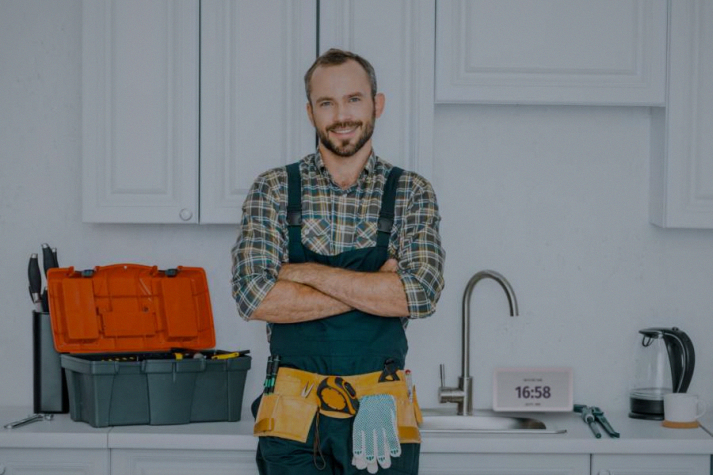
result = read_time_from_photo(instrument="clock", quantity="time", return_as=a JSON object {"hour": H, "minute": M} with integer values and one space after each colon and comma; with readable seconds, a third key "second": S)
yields {"hour": 16, "minute": 58}
